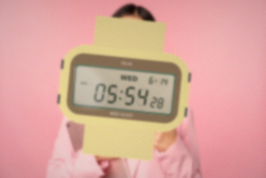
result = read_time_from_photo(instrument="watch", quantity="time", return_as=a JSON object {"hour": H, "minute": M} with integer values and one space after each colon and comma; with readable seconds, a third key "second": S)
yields {"hour": 5, "minute": 54}
